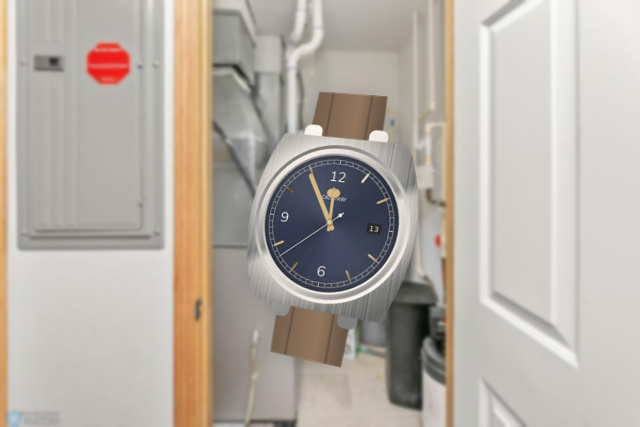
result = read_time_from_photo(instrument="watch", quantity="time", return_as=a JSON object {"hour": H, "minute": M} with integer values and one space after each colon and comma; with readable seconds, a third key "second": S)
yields {"hour": 11, "minute": 54, "second": 38}
